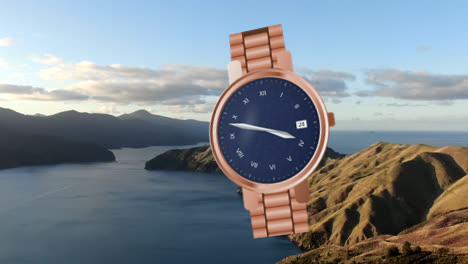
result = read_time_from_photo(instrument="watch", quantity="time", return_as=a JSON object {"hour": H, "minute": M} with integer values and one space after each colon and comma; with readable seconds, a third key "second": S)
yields {"hour": 3, "minute": 48}
